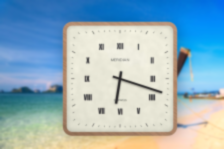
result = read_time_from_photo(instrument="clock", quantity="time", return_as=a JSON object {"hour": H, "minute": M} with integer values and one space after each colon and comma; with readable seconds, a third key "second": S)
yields {"hour": 6, "minute": 18}
